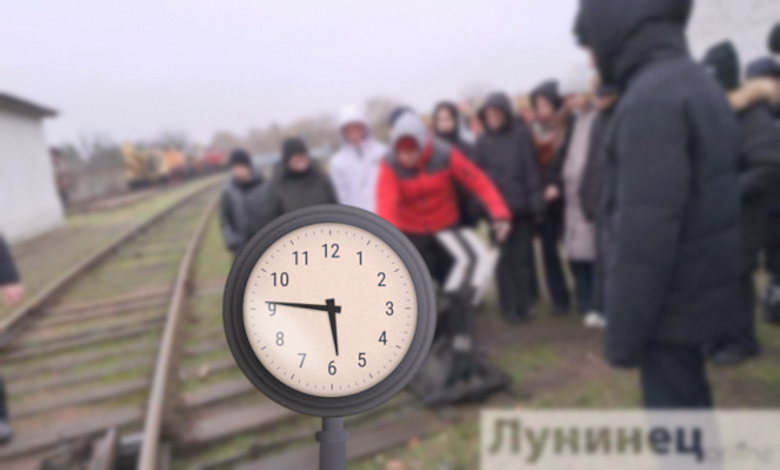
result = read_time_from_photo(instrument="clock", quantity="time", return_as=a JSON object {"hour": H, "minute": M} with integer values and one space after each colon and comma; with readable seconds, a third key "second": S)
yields {"hour": 5, "minute": 46}
